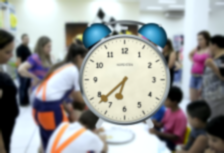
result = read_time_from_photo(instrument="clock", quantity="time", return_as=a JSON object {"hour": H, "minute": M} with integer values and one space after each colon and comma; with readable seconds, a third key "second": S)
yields {"hour": 6, "minute": 38}
